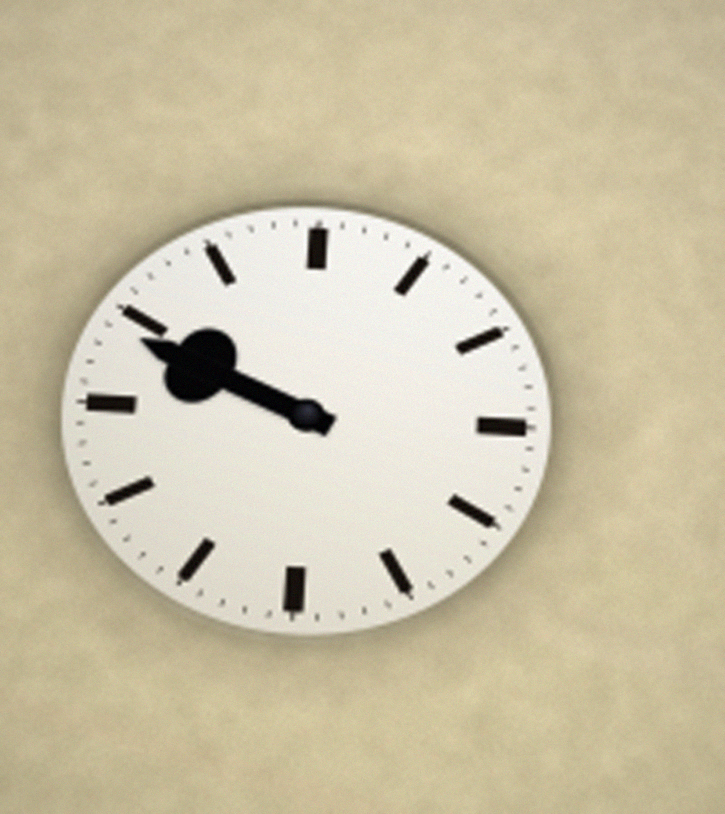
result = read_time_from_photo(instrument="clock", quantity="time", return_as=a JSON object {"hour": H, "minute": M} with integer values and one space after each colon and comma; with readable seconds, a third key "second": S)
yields {"hour": 9, "minute": 49}
